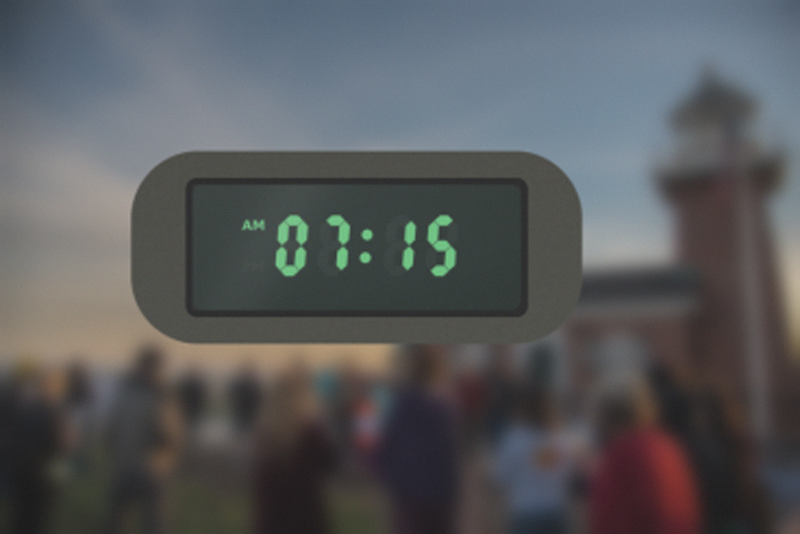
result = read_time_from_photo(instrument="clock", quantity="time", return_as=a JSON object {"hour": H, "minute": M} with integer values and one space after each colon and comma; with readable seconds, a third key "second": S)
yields {"hour": 7, "minute": 15}
